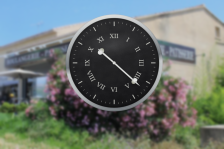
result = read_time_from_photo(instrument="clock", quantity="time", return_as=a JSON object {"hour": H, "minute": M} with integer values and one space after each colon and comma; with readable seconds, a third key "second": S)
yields {"hour": 10, "minute": 22}
